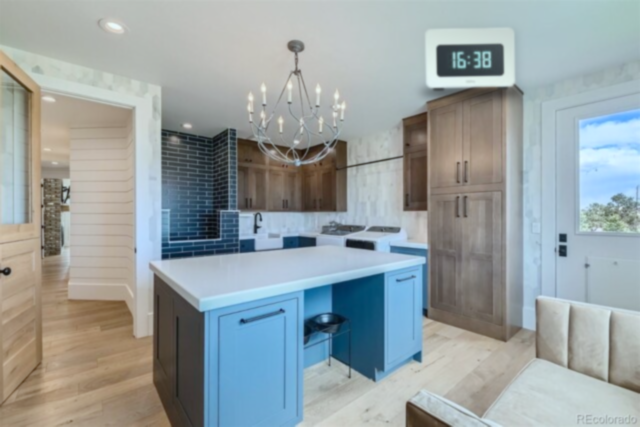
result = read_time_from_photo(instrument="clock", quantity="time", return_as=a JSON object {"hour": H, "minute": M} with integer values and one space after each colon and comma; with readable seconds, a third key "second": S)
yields {"hour": 16, "minute": 38}
